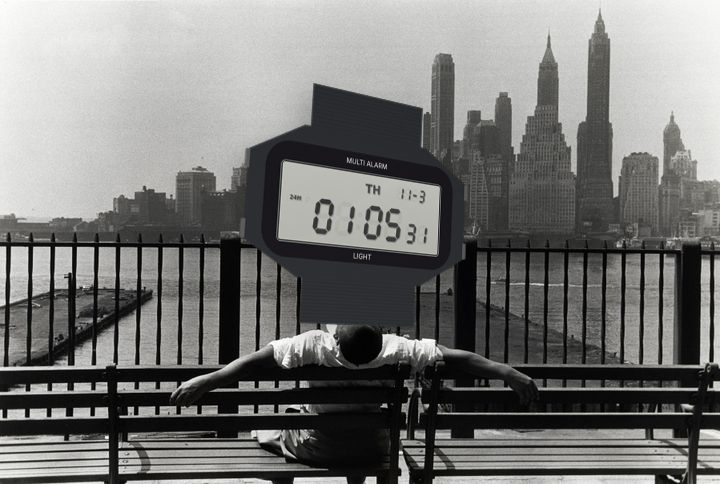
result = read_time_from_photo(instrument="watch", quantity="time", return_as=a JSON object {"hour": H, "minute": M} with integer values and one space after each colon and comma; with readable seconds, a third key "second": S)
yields {"hour": 1, "minute": 5, "second": 31}
